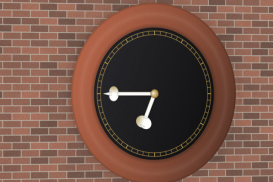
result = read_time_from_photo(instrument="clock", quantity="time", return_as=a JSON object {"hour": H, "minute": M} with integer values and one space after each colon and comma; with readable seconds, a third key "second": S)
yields {"hour": 6, "minute": 45}
